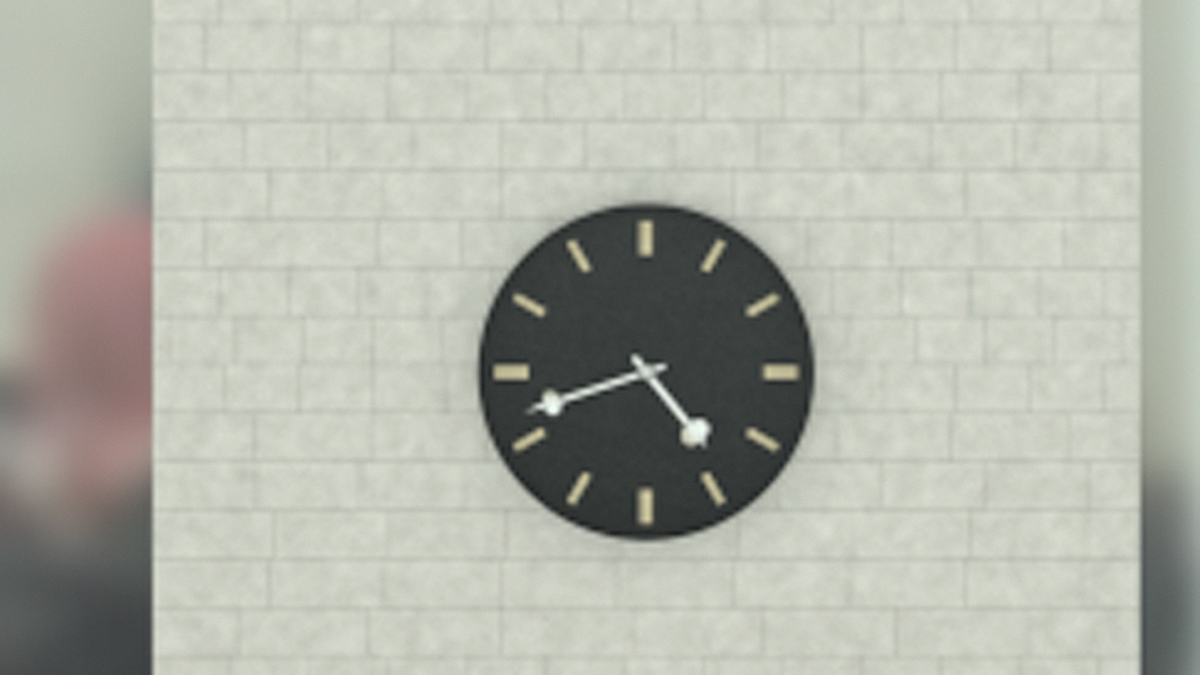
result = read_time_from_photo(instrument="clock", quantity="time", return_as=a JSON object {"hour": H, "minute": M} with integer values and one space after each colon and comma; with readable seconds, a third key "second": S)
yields {"hour": 4, "minute": 42}
